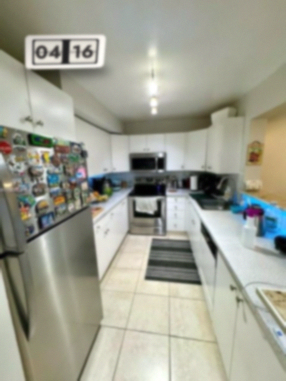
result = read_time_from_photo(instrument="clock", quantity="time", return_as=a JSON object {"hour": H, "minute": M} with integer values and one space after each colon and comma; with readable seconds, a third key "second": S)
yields {"hour": 4, "minute": 16}
